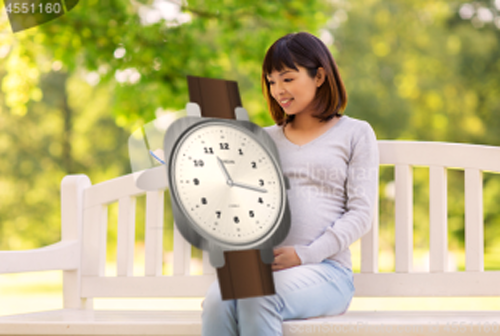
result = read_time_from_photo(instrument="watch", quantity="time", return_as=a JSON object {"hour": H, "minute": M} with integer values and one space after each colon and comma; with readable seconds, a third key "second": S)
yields {"hour": 11, "minute": 17}
